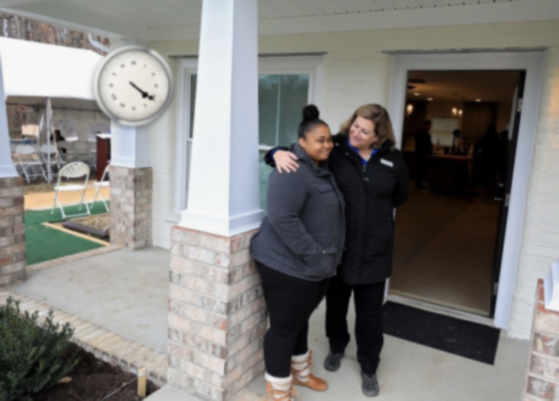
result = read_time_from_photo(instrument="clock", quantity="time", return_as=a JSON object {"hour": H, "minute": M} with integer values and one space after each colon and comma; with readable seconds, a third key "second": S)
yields {"hour": 4, "minute": 21}
